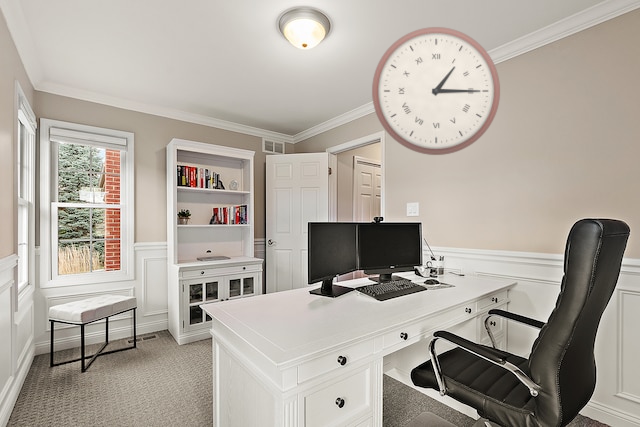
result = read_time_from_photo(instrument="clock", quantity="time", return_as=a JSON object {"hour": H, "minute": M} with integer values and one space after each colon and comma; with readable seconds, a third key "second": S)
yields {"hour": 1, "minute": 15}
